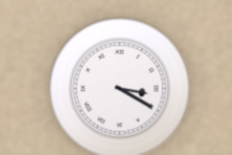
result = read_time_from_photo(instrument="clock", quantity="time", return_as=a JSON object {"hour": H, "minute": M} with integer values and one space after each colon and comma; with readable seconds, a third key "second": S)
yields {"hour": 3, "minute": 20}
